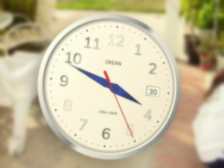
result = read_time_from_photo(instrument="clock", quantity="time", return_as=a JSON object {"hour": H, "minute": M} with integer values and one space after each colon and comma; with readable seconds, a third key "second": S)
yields {"hour": 3, "minute": 48, "second": 25}
